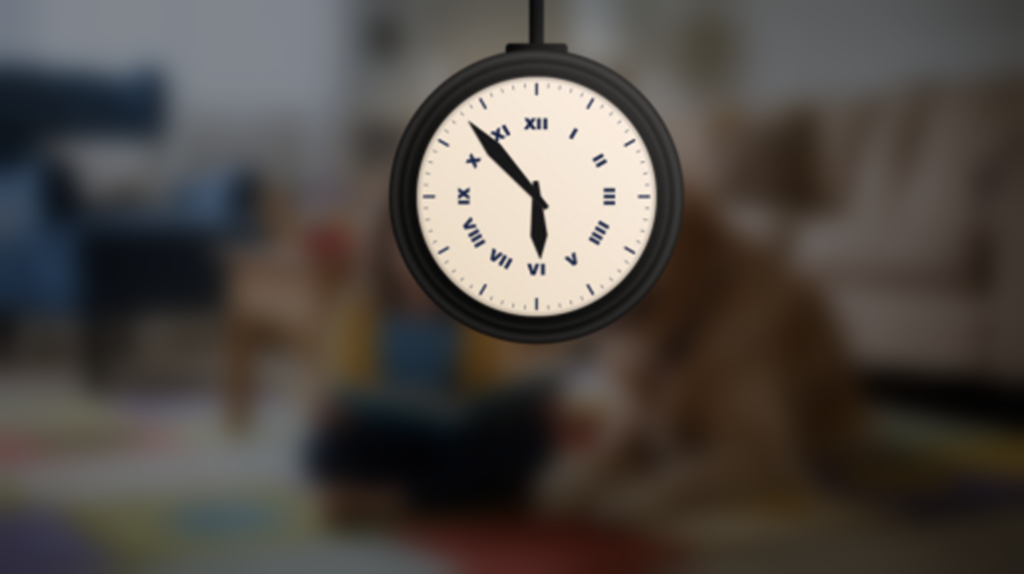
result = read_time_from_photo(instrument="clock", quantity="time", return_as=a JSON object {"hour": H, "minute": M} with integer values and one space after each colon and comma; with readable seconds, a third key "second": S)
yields {"hour": 5, "minute": 53}
